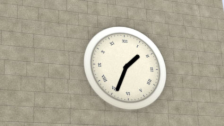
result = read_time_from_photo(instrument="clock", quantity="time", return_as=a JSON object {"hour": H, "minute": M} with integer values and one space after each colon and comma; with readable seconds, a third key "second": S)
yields {"hour": 1, "minute": 34}
